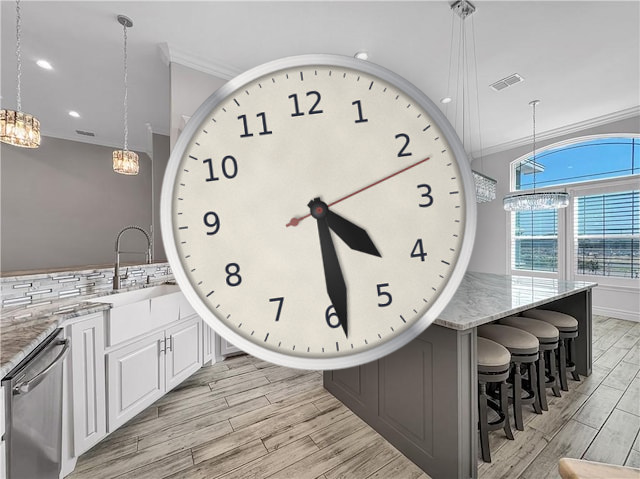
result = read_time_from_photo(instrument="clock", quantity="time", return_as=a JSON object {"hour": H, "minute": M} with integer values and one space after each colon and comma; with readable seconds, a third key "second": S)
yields {"hour": 4, "minute": 29, "second": 12}
